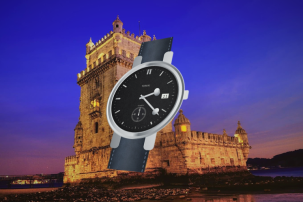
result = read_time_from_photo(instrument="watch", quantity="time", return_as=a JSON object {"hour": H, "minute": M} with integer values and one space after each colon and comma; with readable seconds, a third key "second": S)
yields {"hour": 2, "minute": 22}
